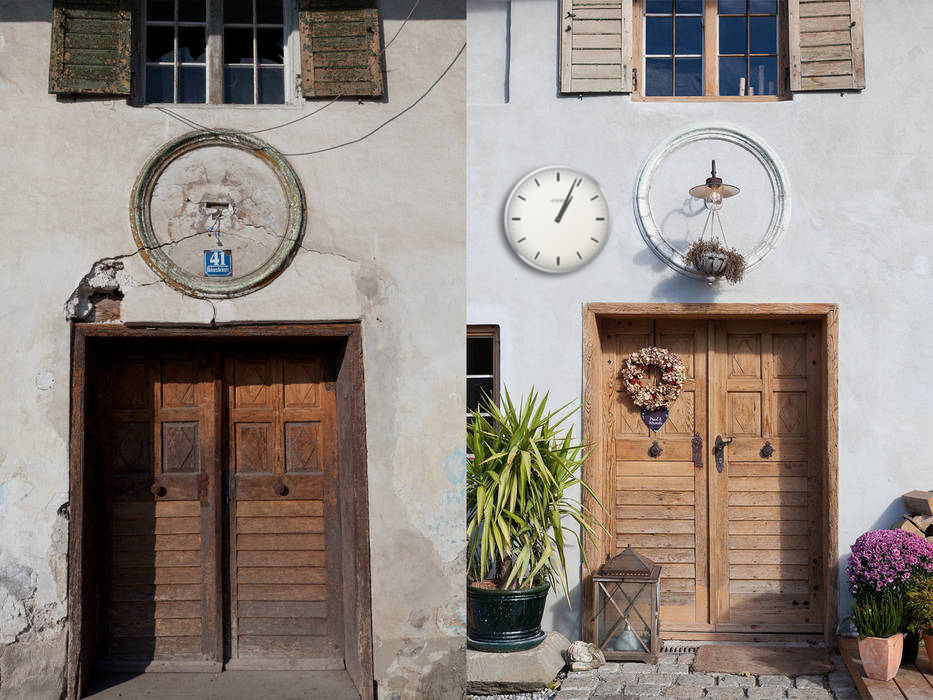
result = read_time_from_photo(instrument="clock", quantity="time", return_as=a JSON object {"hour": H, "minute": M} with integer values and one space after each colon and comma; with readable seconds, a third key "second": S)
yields {"hour": 1, "minute": 4}
